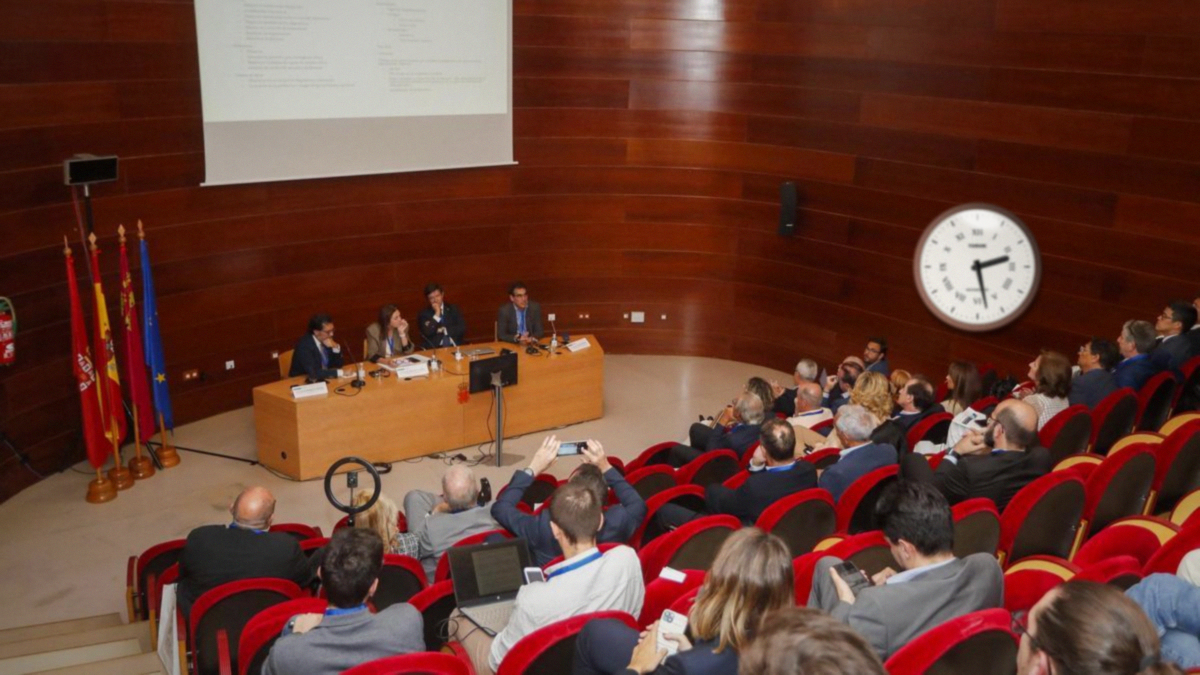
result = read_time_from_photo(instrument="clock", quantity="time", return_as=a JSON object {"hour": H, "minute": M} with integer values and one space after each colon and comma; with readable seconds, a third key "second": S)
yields {"hour": 2, "minute": 28}
